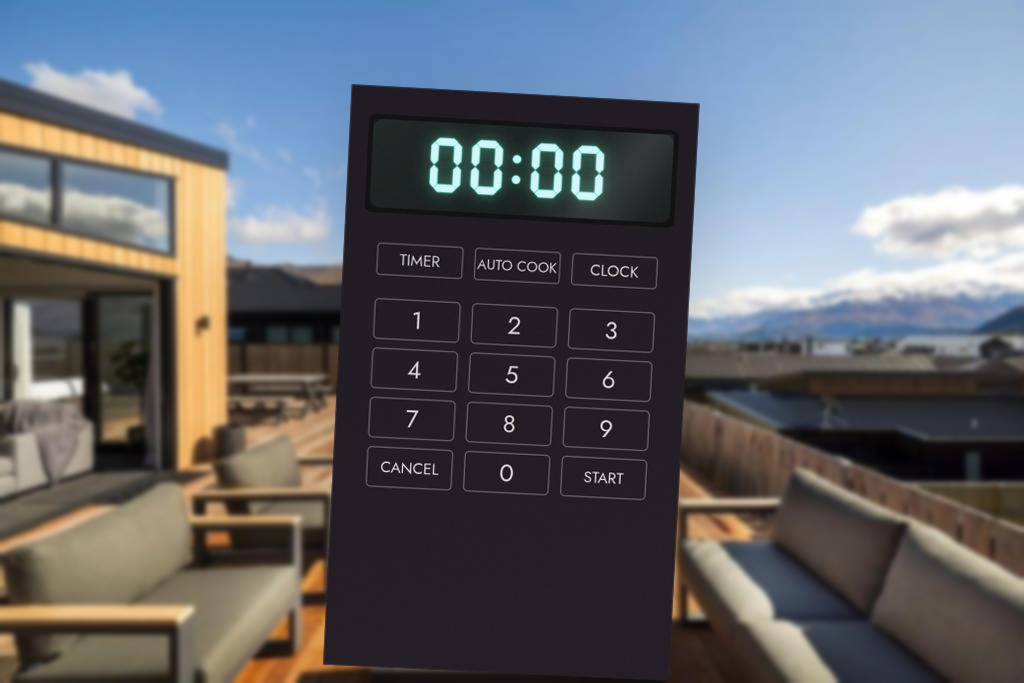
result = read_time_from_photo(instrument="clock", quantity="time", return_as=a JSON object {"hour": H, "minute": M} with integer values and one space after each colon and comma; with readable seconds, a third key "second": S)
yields {"hour": 0, "minute": 0}
